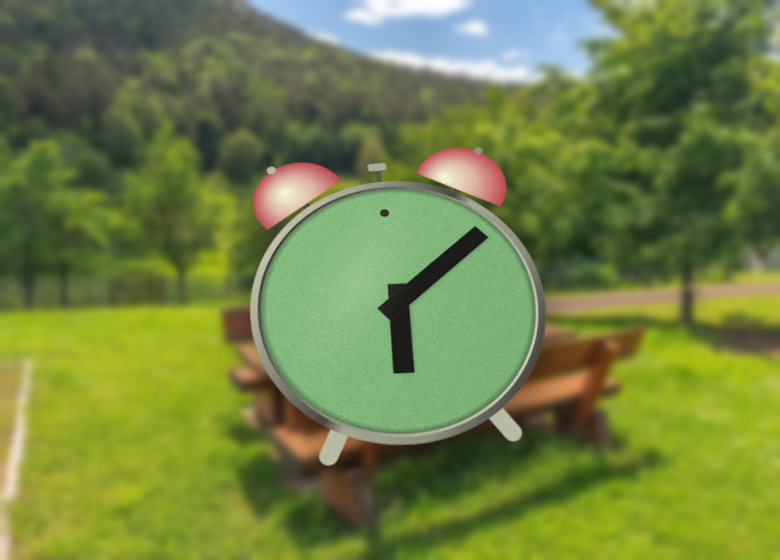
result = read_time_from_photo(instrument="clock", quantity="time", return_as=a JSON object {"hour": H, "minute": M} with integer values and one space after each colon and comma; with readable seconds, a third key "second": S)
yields {"hour": 6, "minute": 9}
